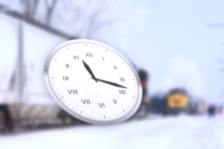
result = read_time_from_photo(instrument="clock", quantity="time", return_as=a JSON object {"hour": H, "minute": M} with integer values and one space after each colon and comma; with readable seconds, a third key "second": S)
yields {"hour": 11, "minute": 18}
